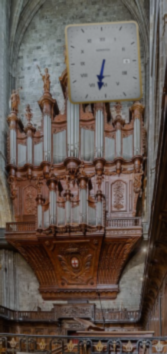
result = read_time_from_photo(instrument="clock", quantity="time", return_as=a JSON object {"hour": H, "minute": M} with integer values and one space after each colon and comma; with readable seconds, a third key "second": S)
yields {"hour": 6, "minute": 32}
